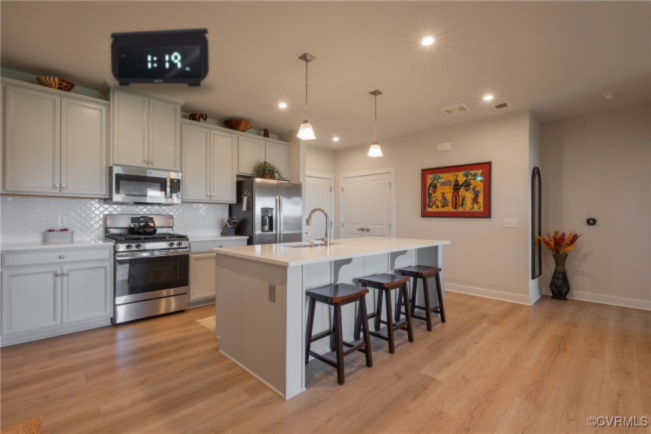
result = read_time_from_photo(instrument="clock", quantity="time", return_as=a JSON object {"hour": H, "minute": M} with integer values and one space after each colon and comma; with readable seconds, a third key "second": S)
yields {"hour": 1, "minute": 19}
